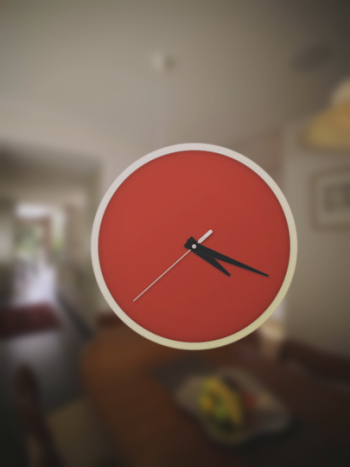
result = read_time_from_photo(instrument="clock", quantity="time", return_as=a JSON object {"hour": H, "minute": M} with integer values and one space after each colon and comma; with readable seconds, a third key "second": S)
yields {"hour": 4, "minute": 18, "second": 38}
